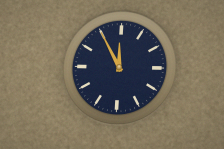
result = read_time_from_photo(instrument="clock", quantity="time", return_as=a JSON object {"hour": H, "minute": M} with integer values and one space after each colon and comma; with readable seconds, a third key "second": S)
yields {"hour": 11, "minute": 55}
